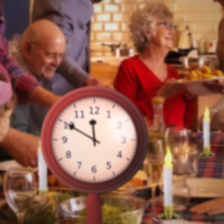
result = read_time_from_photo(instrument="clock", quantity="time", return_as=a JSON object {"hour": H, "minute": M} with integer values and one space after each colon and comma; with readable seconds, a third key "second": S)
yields {"hour": 11, "minute": 50}
